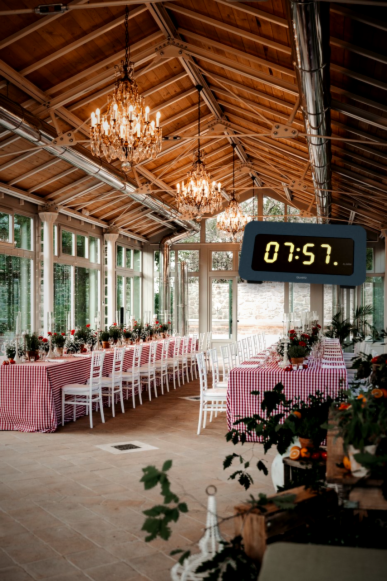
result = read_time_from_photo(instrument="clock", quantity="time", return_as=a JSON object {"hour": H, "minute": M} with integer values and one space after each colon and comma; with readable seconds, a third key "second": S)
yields {"hour": 7, "minute": 57}
